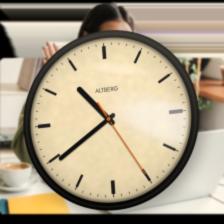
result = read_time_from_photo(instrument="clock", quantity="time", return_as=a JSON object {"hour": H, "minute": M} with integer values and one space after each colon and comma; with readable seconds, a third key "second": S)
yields {"hour": 10, "minute": 39, "second": 25}
